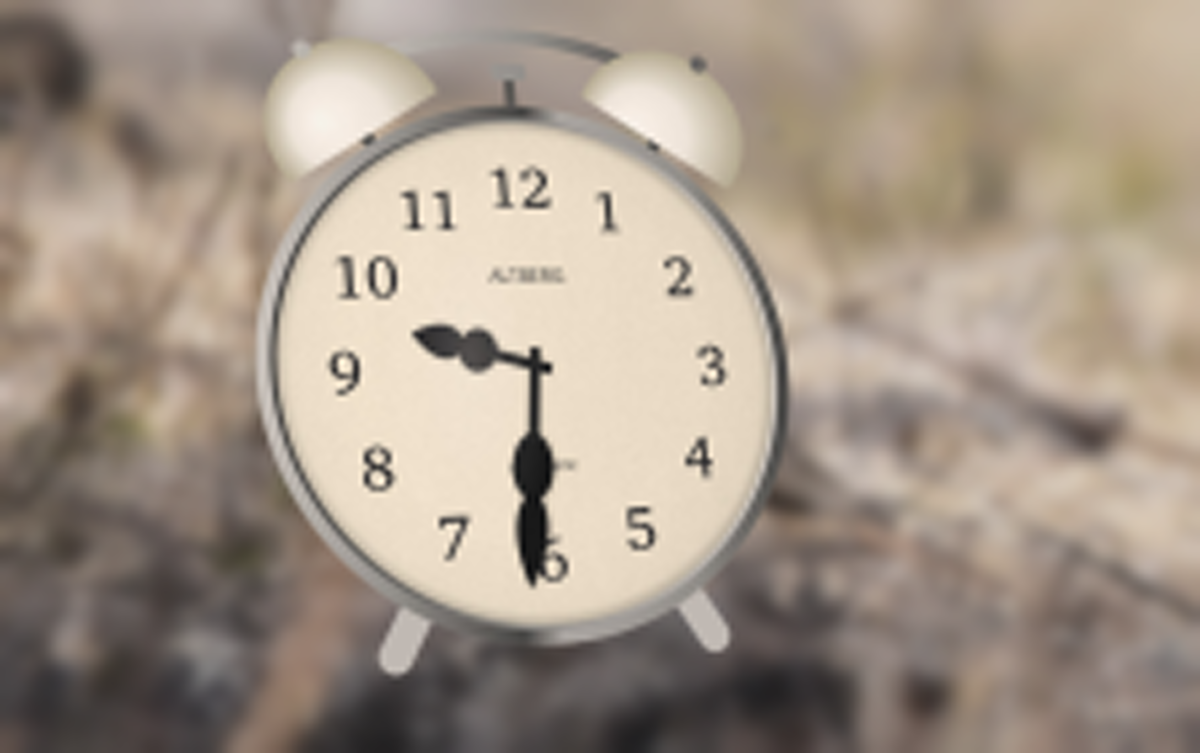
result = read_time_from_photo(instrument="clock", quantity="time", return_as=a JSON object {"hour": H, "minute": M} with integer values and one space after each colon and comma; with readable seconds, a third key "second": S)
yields {"hour": 9, "minute": 31}
